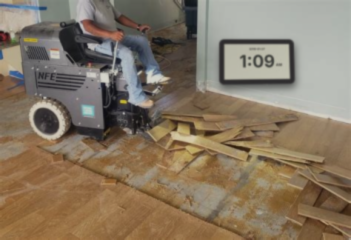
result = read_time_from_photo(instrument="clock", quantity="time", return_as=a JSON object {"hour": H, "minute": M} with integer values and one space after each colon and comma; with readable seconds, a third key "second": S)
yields {"hour": 1, "minute": 9}
